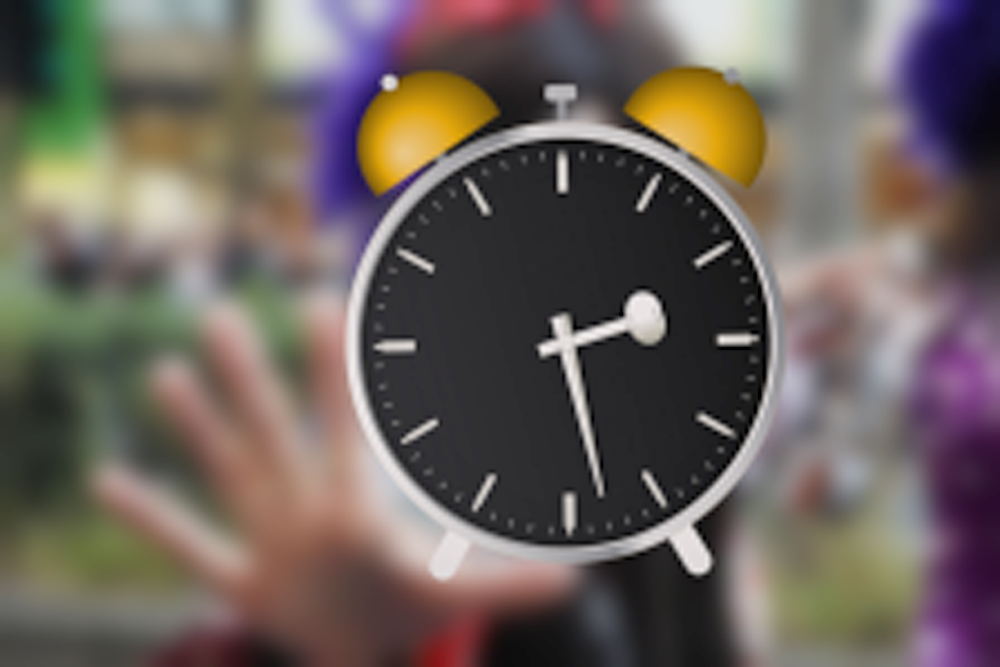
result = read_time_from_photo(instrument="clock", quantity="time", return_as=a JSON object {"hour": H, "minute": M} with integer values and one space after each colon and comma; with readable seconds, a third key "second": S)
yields {"hour": 2, "minute": 28}
